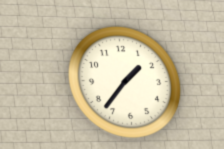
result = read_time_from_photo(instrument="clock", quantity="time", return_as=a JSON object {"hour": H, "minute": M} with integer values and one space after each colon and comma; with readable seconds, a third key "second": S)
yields {"hour": 1, "minute": 37}
